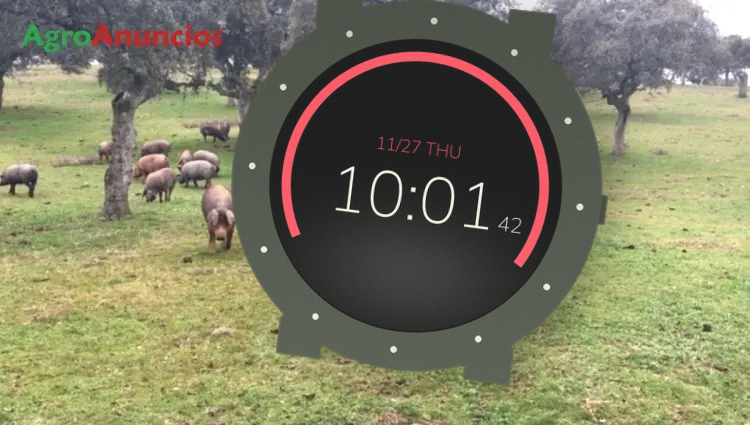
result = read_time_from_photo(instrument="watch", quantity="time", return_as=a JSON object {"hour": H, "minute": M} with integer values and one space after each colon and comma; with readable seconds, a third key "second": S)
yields {"hour": 10, "minute": 1, "second": 42}
